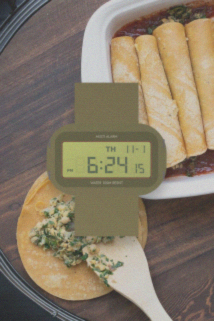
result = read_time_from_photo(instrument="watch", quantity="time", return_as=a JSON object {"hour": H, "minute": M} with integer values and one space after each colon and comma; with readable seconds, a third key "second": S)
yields {"hour": 6, "minute": 24, "second": 15}
